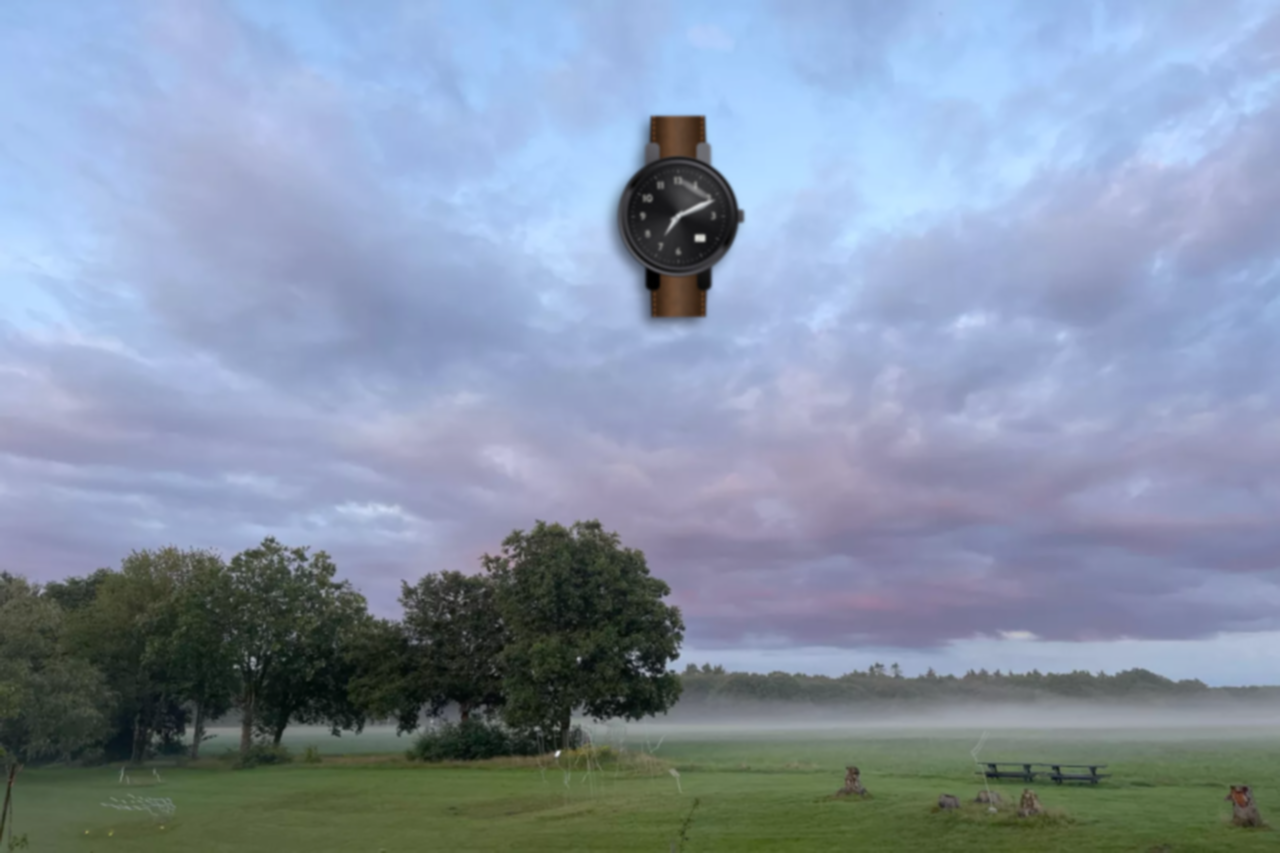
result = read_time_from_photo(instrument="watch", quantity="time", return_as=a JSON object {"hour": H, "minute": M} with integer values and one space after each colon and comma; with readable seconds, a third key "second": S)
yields {"hour": 7, "minute": 11}
